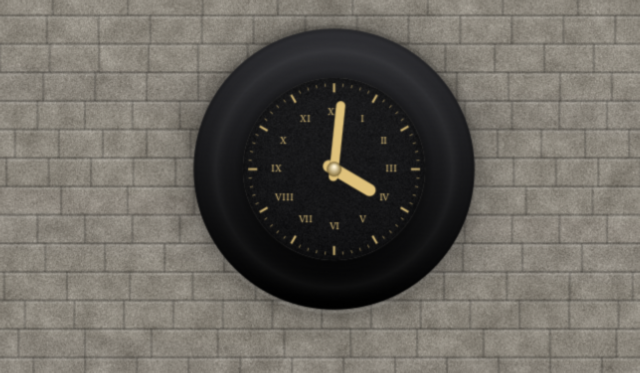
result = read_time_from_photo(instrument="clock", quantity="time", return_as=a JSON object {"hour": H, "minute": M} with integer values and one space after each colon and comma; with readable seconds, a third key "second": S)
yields {"hour": 4, "minute": 1}
